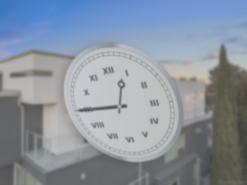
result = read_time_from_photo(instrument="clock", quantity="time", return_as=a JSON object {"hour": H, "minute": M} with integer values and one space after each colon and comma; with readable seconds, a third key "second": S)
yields {"hour": 12, "minute": 45}
